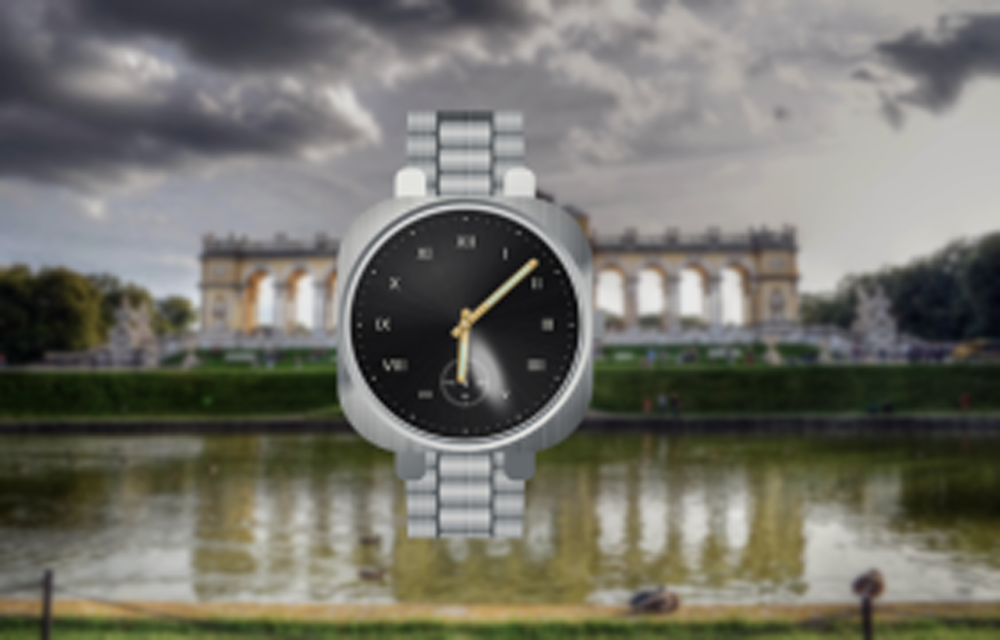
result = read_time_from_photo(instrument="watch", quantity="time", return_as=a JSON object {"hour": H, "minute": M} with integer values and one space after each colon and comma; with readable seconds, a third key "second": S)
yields {"hour": 6, "minute": 8}
